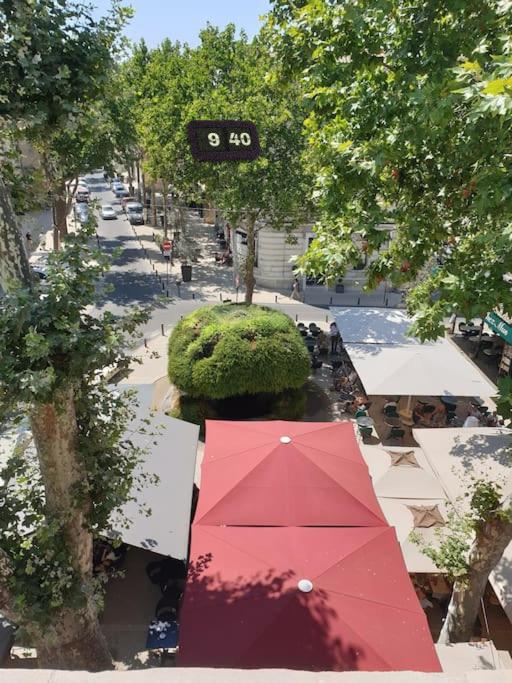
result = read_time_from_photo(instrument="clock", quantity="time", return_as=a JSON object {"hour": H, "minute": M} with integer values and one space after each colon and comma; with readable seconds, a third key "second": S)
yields {"hour": 9, "minute": 40}
